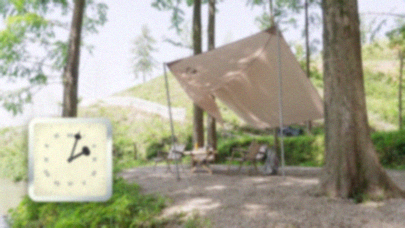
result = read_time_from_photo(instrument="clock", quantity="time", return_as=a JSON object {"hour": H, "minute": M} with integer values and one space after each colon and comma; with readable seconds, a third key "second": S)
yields {"hour": 2, "minute": 3}
